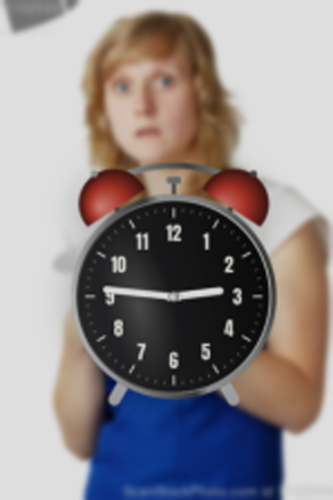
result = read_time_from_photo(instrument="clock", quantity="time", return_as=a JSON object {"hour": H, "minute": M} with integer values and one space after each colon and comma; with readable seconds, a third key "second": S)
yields {"hour": 2, "minute": 46}
